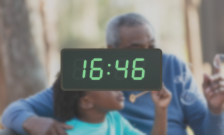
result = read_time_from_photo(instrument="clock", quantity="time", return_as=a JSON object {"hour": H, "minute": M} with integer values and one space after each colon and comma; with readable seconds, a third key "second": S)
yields {"hour": 16, "minute": 46}
